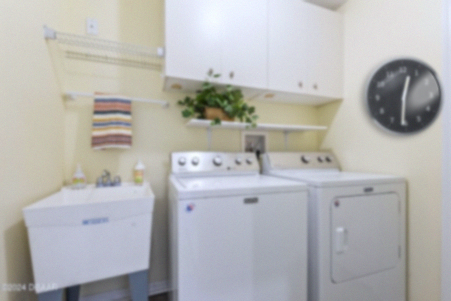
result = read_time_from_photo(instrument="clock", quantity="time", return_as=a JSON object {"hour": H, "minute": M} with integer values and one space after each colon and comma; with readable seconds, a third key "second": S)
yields {"hour": 12, "minute": 31}
